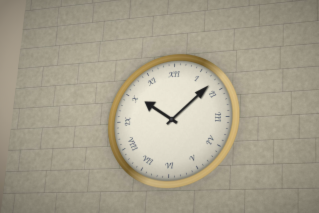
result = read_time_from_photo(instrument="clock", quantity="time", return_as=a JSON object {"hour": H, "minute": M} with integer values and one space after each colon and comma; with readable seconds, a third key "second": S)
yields {"hour": 10, "minute": 8}
